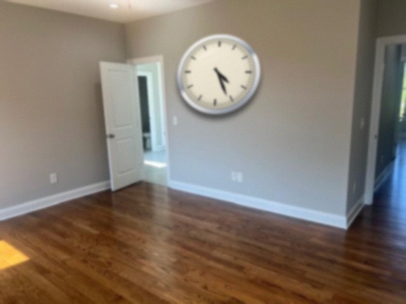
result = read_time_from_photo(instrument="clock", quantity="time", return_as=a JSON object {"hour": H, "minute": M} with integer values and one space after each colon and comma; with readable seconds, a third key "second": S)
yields {"hour": 4, "minute": 26}
